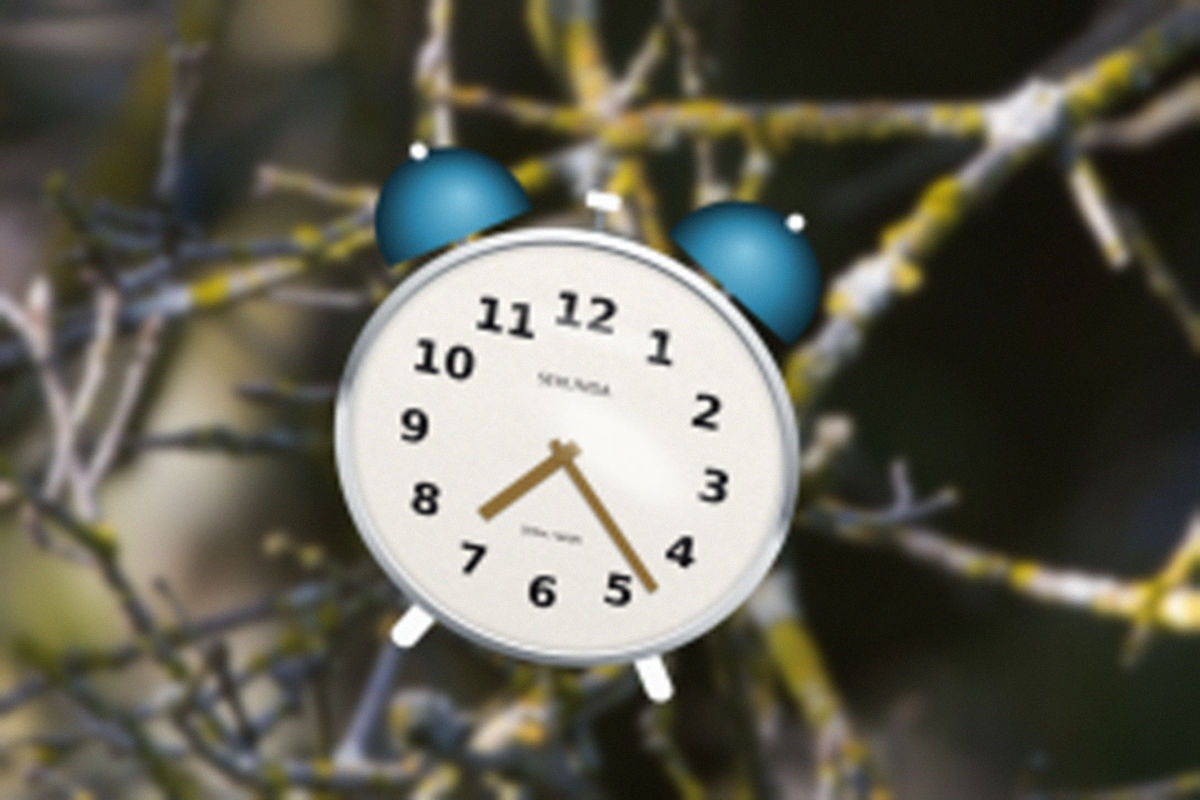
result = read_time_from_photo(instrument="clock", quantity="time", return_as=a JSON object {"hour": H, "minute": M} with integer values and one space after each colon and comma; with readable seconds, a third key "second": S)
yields {"hour": 7, "minute": 23}
